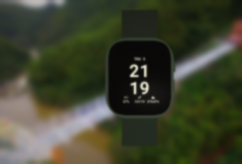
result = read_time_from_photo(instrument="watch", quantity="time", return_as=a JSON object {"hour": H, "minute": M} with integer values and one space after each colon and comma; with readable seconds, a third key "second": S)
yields {"hour": 21, "minute": 19}
